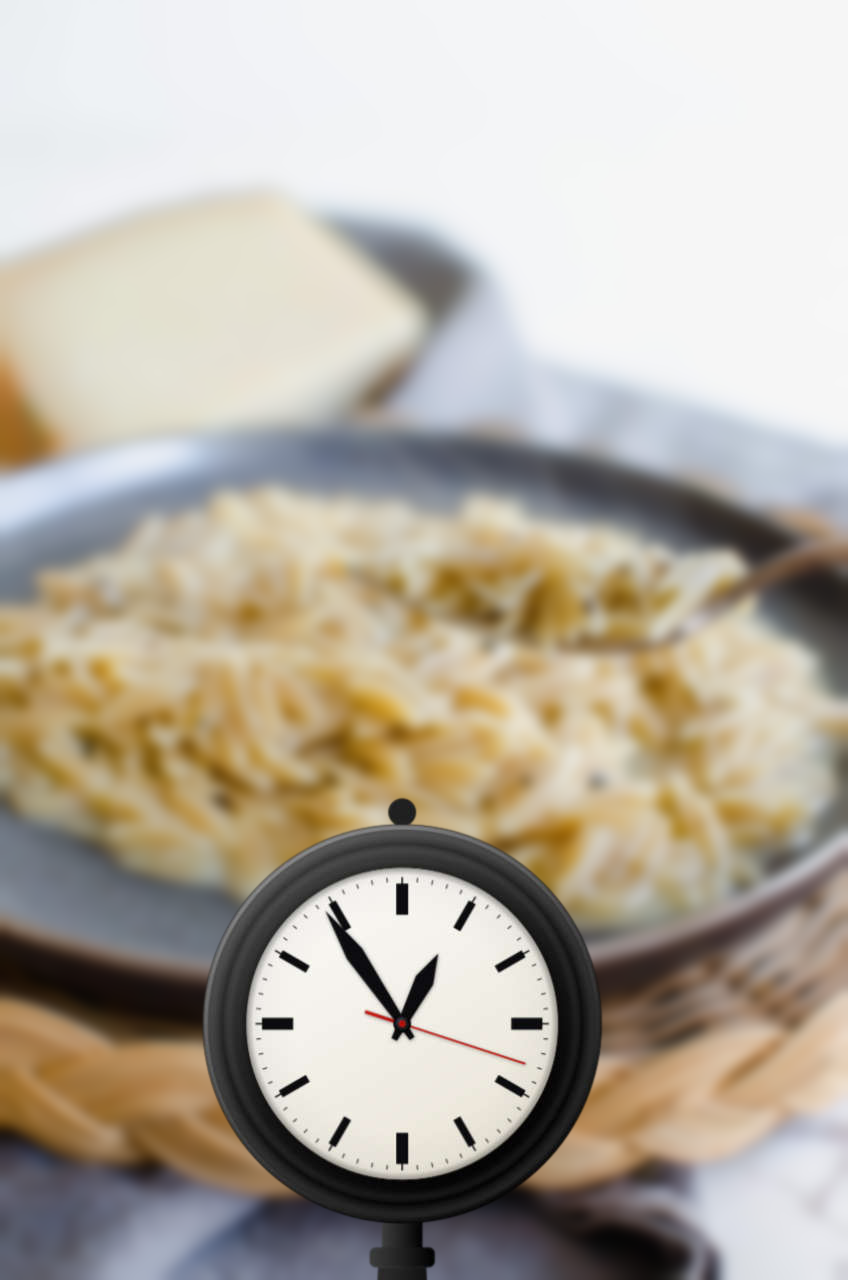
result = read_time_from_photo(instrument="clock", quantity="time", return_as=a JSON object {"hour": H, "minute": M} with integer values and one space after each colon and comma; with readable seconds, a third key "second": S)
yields {"hour": 12, "minute": 54, "second": 18}
